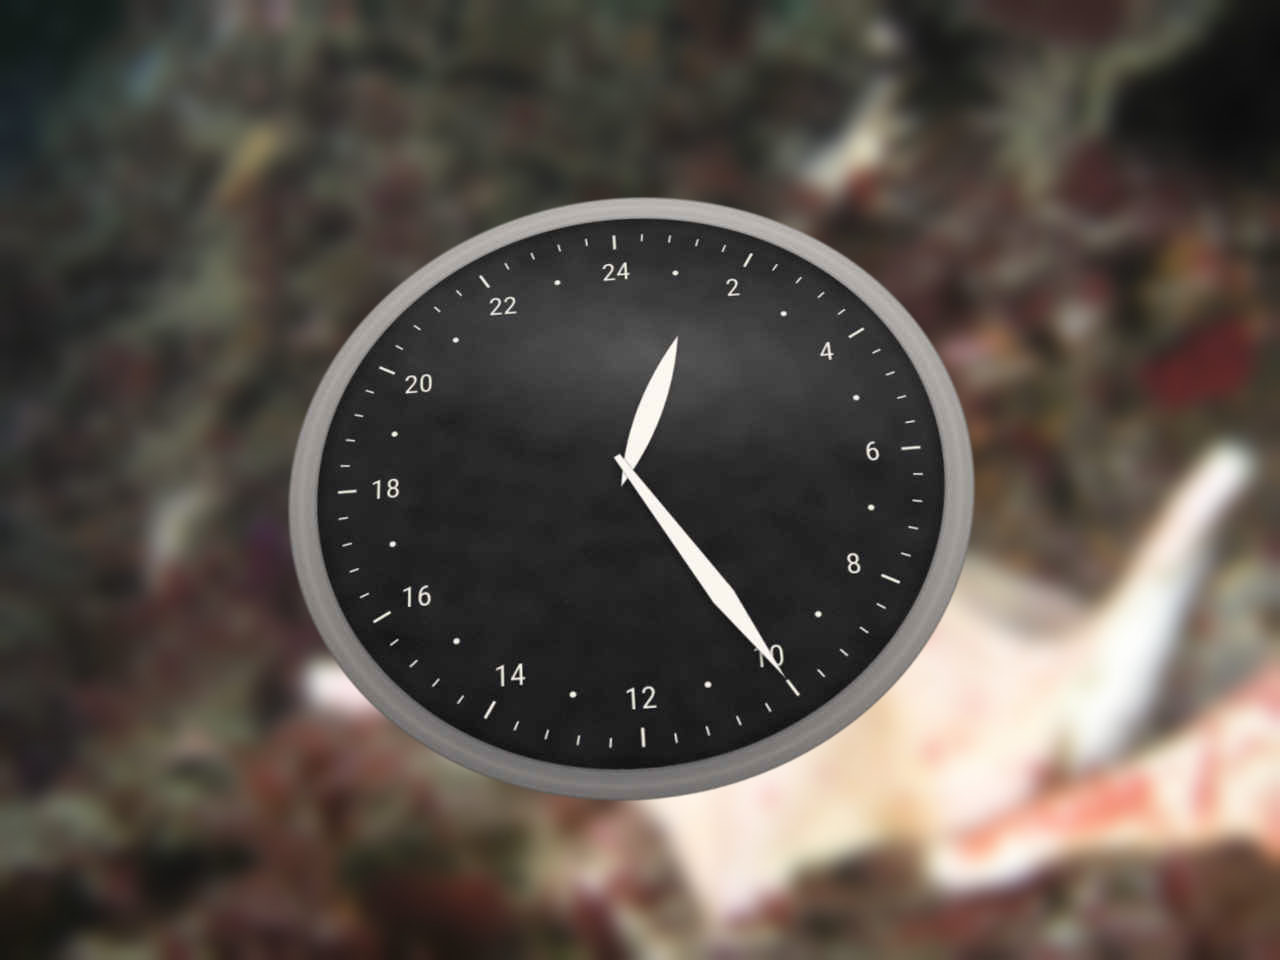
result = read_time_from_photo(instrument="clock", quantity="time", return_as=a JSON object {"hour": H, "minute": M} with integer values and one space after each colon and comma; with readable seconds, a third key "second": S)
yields {"hour": 1, "minute": 25}
